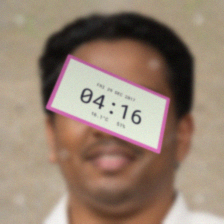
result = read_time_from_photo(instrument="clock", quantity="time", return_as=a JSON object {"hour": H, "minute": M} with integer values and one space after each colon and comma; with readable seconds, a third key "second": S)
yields {"hour": 4, "minute": 16}
